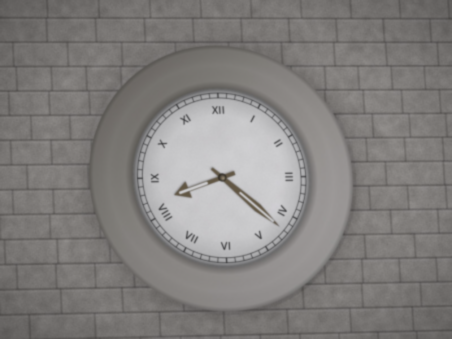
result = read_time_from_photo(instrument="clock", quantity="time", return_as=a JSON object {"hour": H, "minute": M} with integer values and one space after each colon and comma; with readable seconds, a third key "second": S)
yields {"hour": 8, "minute": 22}
